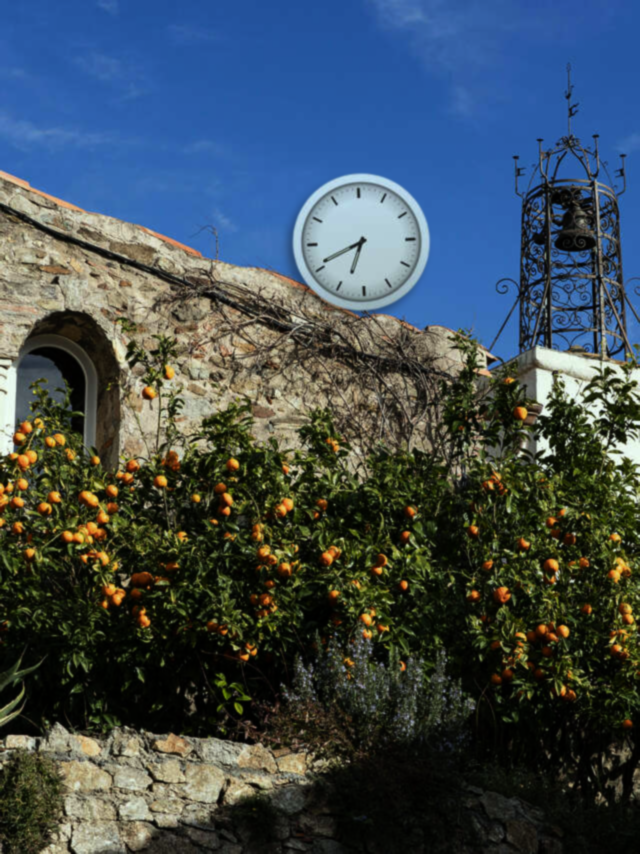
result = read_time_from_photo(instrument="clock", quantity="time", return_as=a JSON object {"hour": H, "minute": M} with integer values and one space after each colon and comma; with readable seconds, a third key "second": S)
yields {"hour": 6, "minute": 41}
